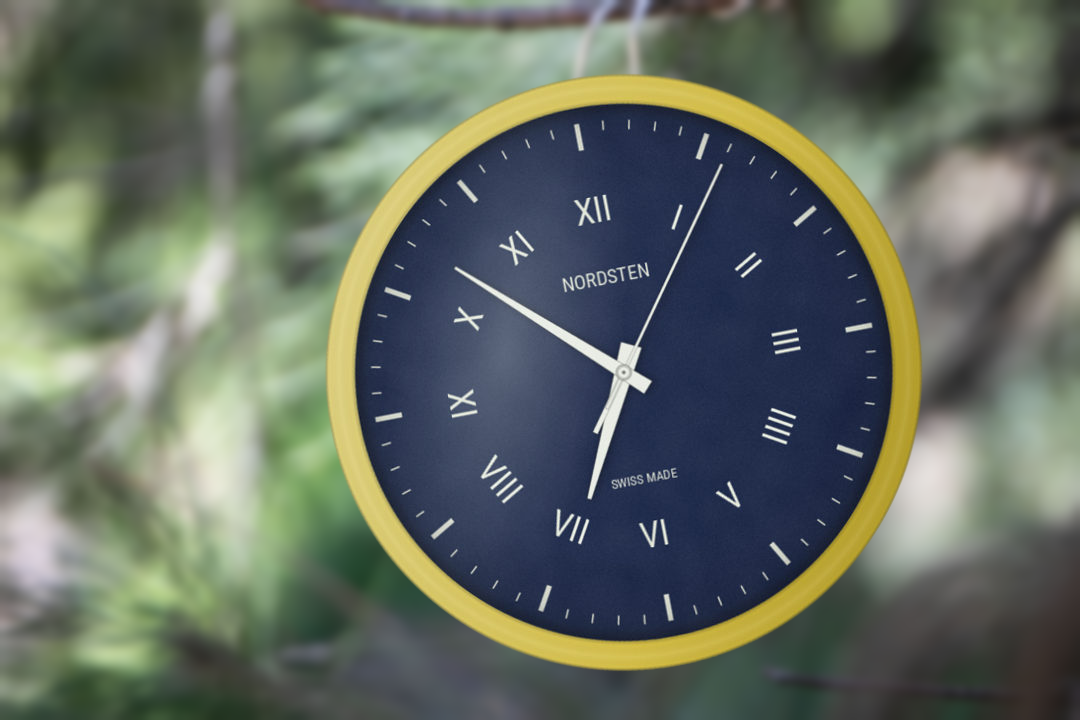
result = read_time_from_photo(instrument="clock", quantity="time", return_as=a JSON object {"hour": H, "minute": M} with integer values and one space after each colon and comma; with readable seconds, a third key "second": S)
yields {"hour": 6, "minute": 52, "second": 6}
